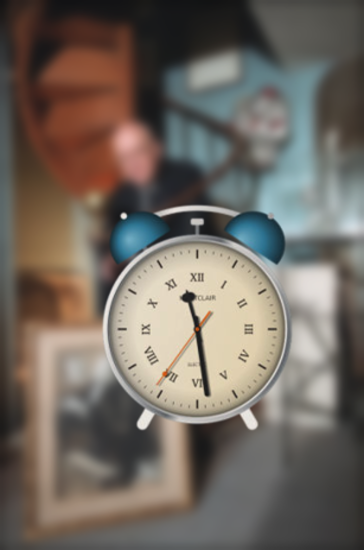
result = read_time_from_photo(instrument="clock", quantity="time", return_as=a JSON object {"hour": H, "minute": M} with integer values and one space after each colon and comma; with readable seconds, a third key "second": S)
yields {"hour": 11, "minute": 28, "second": 36}
